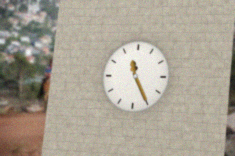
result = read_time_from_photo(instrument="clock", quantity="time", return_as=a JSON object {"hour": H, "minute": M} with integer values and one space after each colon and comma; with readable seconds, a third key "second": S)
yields {"hour": 11, "minute": 25}
